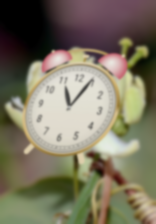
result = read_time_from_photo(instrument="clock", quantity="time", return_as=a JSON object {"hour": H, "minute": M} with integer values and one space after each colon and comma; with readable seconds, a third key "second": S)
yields {"hour": 11, "minute": 4}
